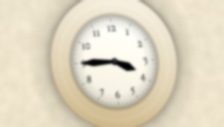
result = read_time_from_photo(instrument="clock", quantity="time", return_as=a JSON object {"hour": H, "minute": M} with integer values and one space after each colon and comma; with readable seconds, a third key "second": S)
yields {"hour": 3, "minute": 45}
